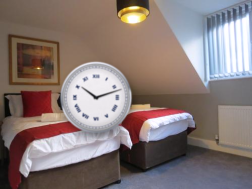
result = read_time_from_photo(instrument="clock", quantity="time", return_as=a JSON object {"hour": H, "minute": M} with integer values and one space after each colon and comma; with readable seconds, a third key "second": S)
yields {"hour": 10, "minute": 12}
